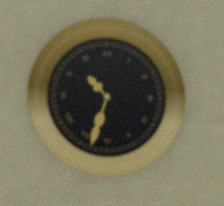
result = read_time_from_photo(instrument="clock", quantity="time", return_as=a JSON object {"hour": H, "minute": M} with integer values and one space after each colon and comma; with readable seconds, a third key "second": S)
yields {"hour": 10, "minute": 33}
